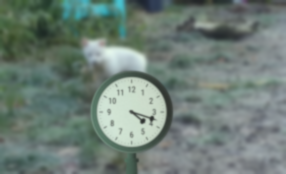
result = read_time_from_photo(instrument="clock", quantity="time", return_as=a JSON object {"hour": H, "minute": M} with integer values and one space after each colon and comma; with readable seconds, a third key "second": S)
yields {"hour": 4, "minute": 18}
